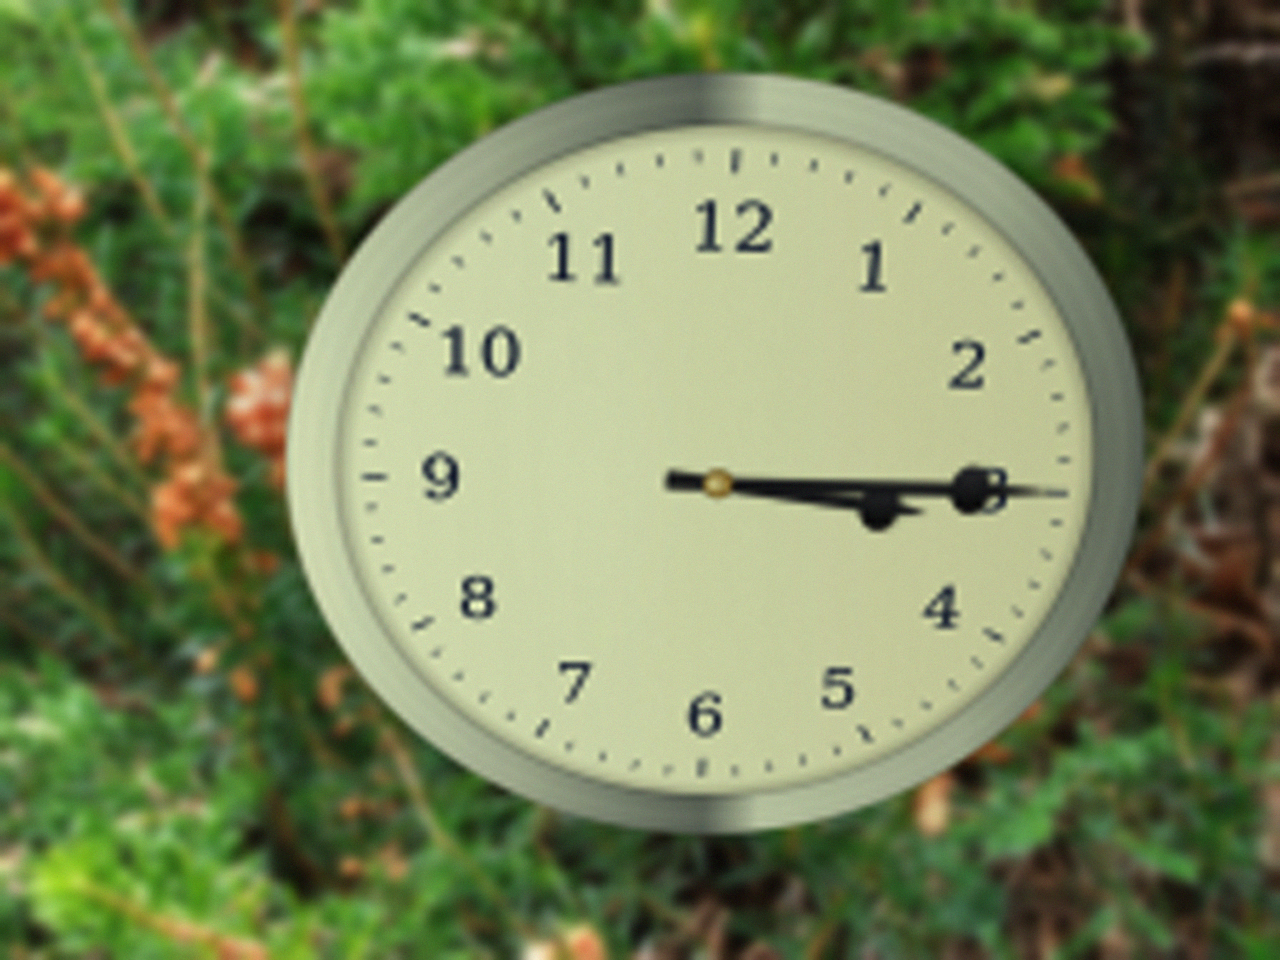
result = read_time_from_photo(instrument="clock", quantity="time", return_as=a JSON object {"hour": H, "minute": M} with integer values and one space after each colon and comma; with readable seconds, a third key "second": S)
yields {"hour": 3, "minute": 15}
